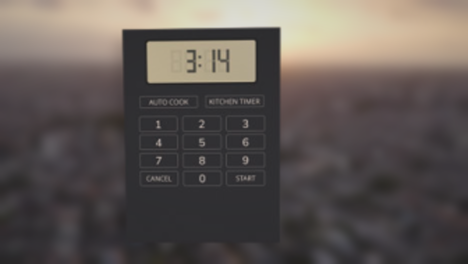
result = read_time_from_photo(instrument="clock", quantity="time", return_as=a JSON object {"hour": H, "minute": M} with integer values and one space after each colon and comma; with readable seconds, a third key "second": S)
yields {"hour": 3, "minute": 14}
